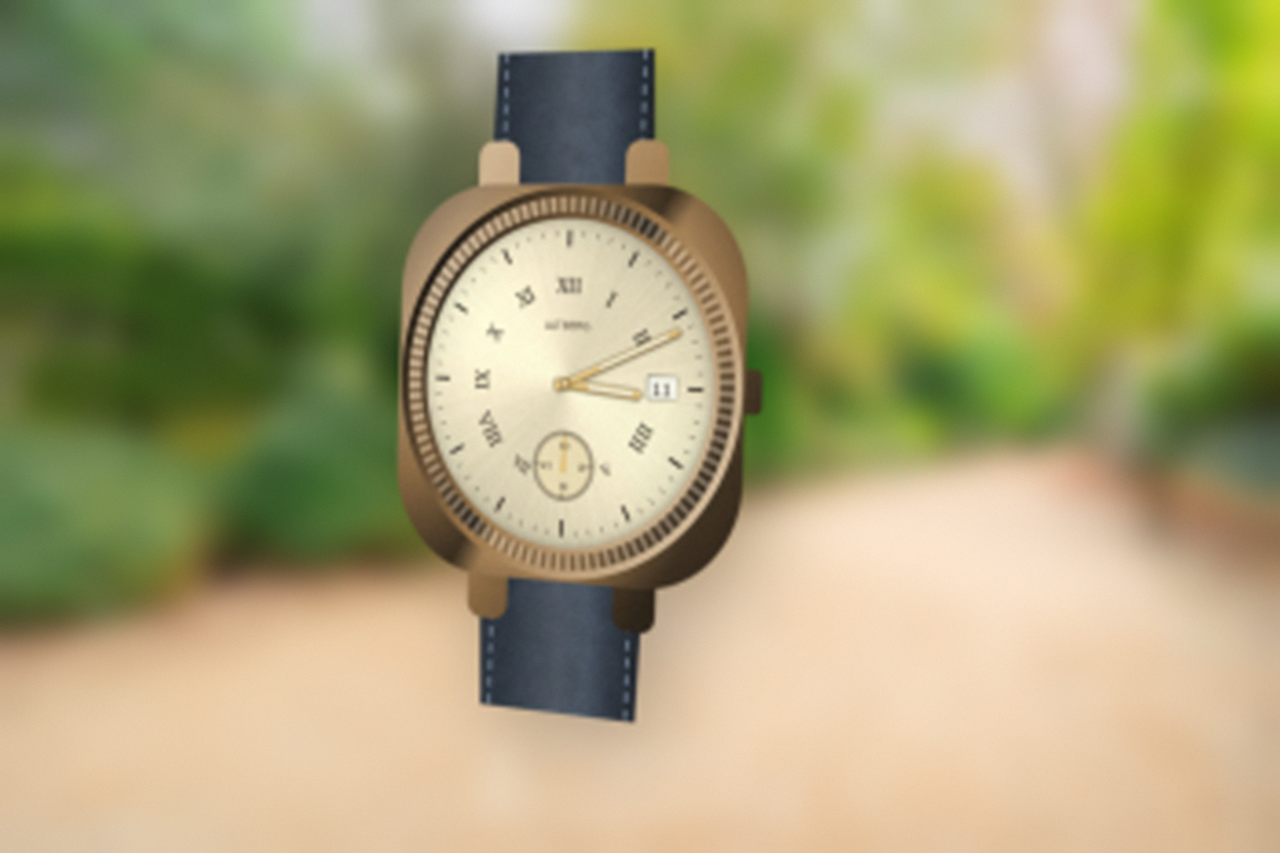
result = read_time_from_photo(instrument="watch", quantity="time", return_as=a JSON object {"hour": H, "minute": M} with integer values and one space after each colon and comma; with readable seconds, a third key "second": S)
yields {"hour": 3, "minute": 11}
